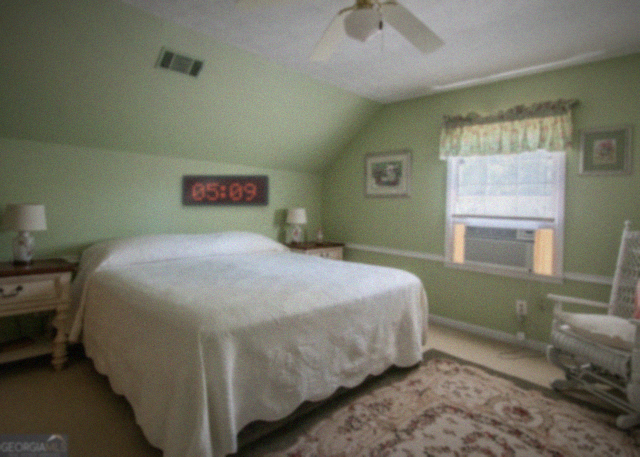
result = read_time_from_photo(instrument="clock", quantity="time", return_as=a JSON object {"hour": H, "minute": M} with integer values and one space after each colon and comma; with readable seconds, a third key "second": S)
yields {"hour": 5, "minute": 9}
